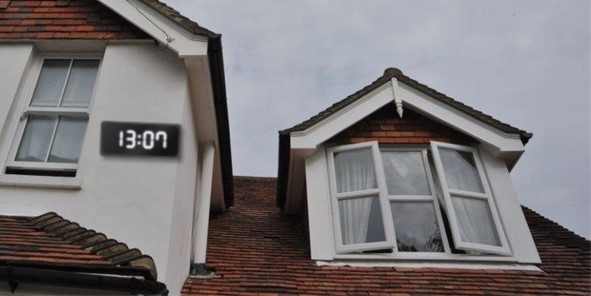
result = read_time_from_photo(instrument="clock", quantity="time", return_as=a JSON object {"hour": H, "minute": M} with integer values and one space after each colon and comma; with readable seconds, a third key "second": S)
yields {"hour": 13, "minute": 7}
